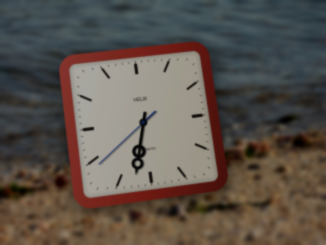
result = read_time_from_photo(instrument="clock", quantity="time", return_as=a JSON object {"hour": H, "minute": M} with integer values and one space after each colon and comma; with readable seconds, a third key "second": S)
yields {"hour": 6, "minute": 32, "second": 39}
